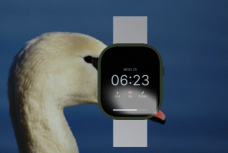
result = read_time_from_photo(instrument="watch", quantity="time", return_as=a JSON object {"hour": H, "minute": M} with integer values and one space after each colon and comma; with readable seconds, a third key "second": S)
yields {"hour": 6, "minute": 23}
